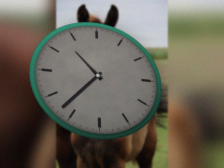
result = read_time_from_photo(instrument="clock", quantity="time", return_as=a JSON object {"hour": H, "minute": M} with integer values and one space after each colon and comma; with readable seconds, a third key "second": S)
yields {"hour": 10, "minute": 37}
